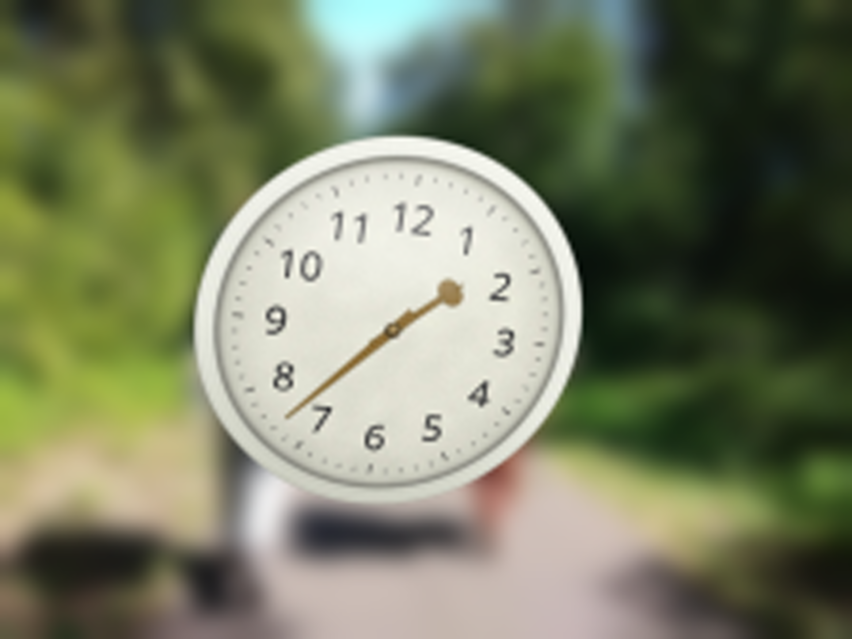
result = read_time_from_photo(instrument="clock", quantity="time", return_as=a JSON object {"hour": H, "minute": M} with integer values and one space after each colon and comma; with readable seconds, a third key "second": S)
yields {"hour": 1, "minute": 37}
